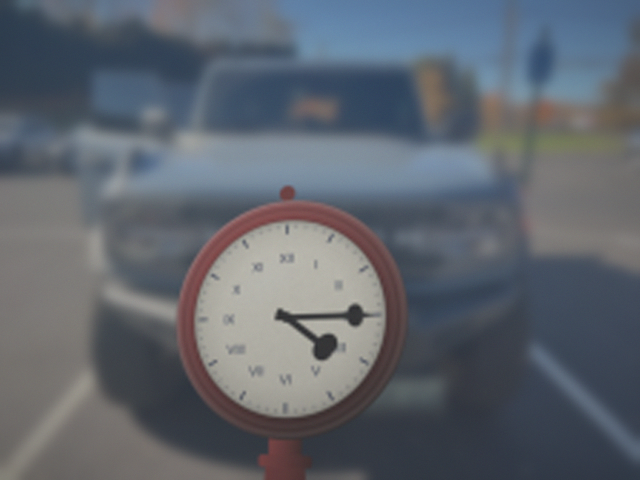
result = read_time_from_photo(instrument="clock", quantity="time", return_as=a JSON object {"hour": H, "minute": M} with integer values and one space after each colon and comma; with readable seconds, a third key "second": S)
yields {"hour": 4, "minute": 15}
